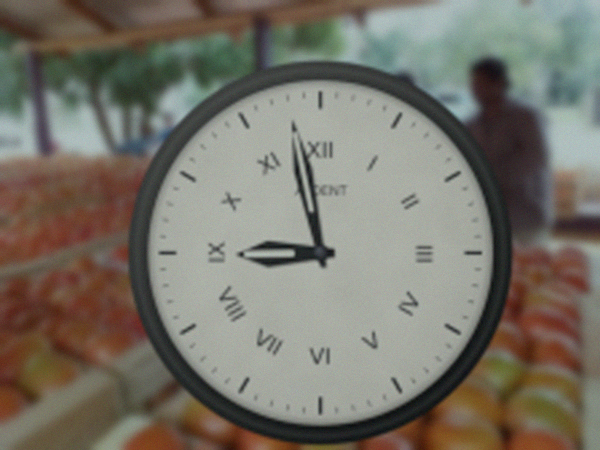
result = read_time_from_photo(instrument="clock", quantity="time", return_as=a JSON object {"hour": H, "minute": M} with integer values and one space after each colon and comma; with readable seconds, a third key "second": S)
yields {"hour": 8, "minute": 58}
